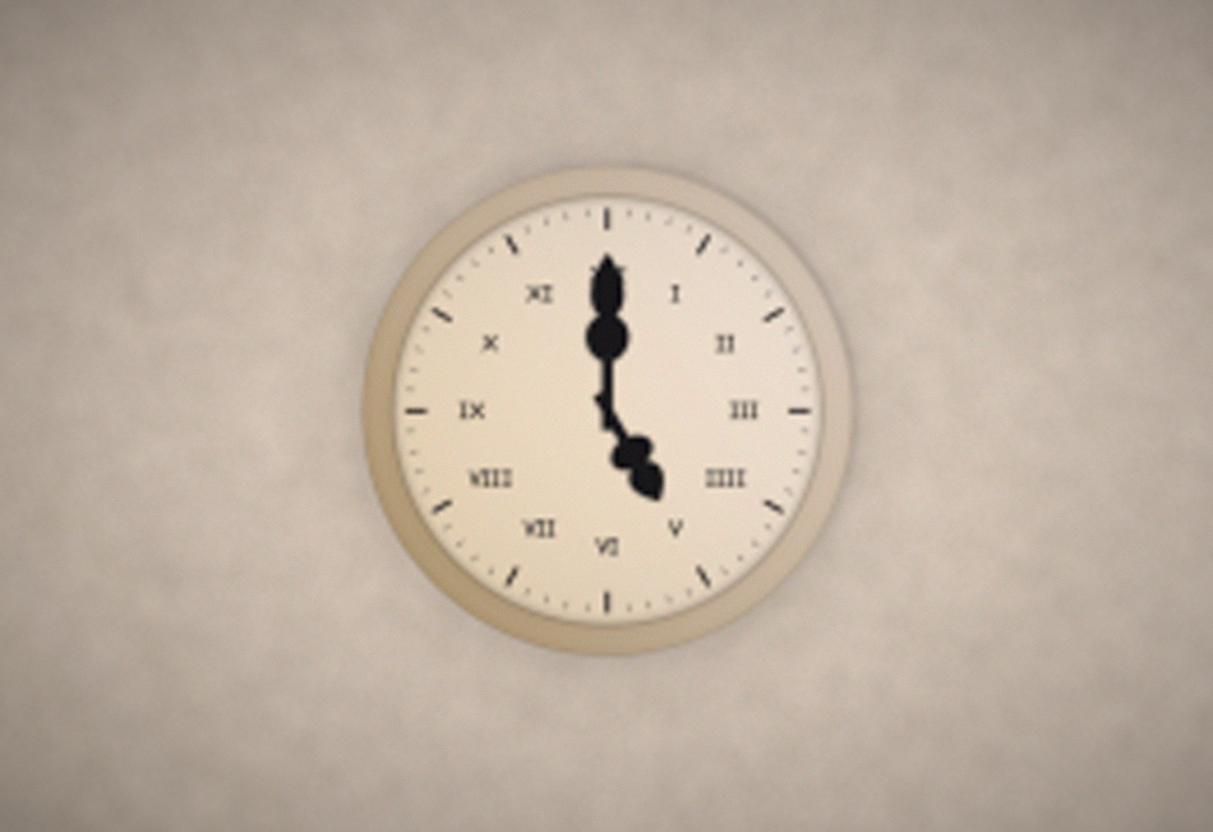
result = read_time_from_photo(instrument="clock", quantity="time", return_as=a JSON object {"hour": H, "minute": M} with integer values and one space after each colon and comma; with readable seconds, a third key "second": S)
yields {"hour": 5, "minute": 0}
